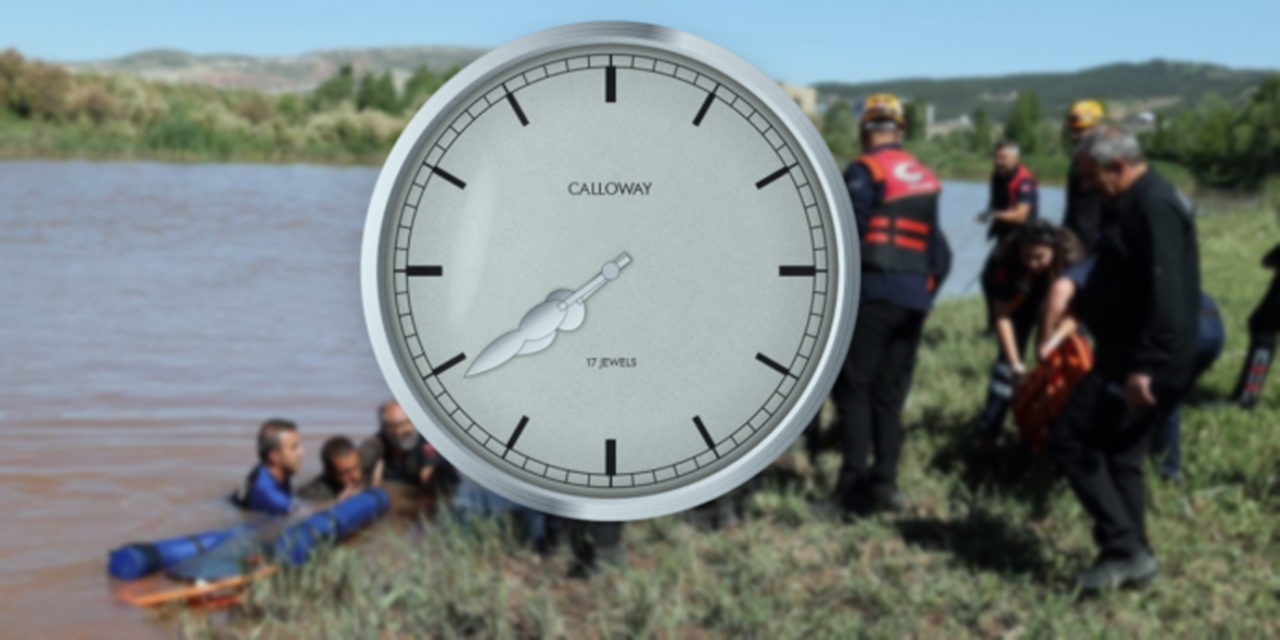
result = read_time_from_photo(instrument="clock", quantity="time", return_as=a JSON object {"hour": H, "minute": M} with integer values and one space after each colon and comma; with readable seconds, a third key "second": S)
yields {"hour": 7, "minute": 39}
